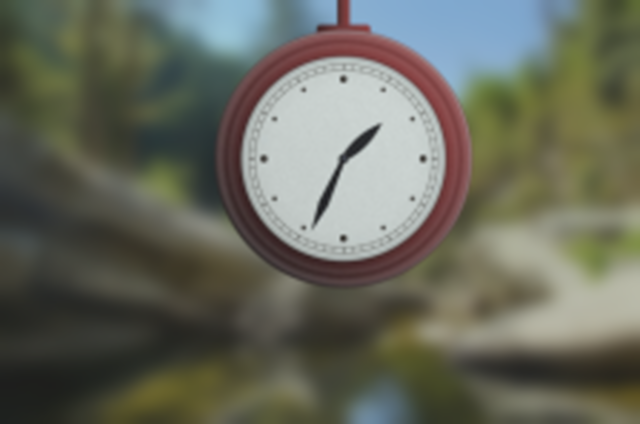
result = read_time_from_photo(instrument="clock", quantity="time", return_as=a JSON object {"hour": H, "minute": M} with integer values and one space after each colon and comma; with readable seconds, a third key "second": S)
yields {"hour": 1, "minute": 34}
